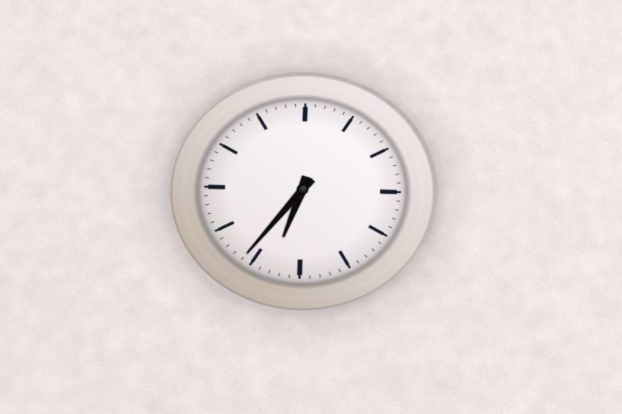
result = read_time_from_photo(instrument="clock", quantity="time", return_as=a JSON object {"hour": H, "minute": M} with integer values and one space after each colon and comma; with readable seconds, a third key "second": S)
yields {"hour": 6, "minute": 36}
